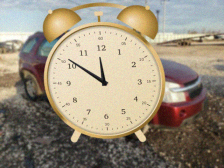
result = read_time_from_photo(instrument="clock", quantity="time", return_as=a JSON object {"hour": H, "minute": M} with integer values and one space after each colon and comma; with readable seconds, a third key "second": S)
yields {"hour": 11, "minute": 51}
